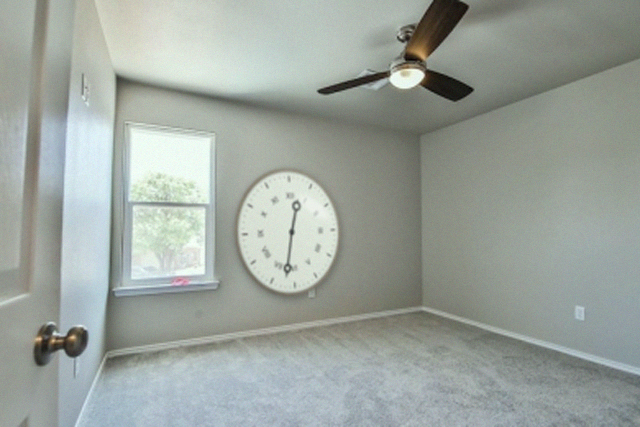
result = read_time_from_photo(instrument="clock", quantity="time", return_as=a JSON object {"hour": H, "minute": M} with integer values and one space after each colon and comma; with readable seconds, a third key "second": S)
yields {"hour": 12, "minute": 32}
